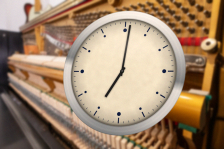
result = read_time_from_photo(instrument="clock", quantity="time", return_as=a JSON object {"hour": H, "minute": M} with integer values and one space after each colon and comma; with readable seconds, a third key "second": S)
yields {"hour": 7, "minute": 1}
